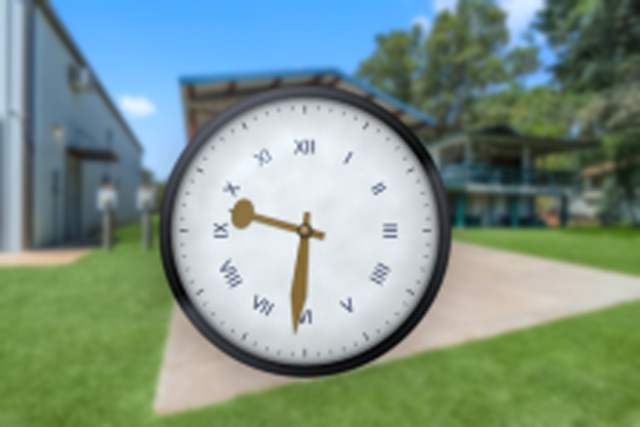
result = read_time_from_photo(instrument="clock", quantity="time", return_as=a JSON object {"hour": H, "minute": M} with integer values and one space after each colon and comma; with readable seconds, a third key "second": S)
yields {"hour": 9, "minute": 31}
